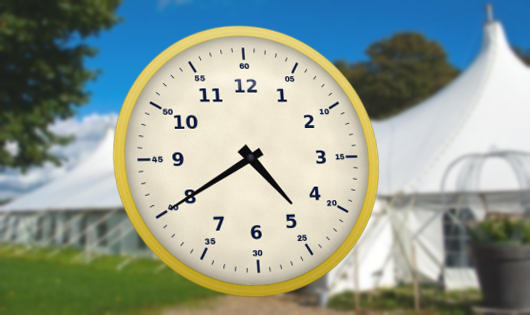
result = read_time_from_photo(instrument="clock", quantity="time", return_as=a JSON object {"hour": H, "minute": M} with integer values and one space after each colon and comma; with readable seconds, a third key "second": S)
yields {"hour": 4, "minute": 40}
